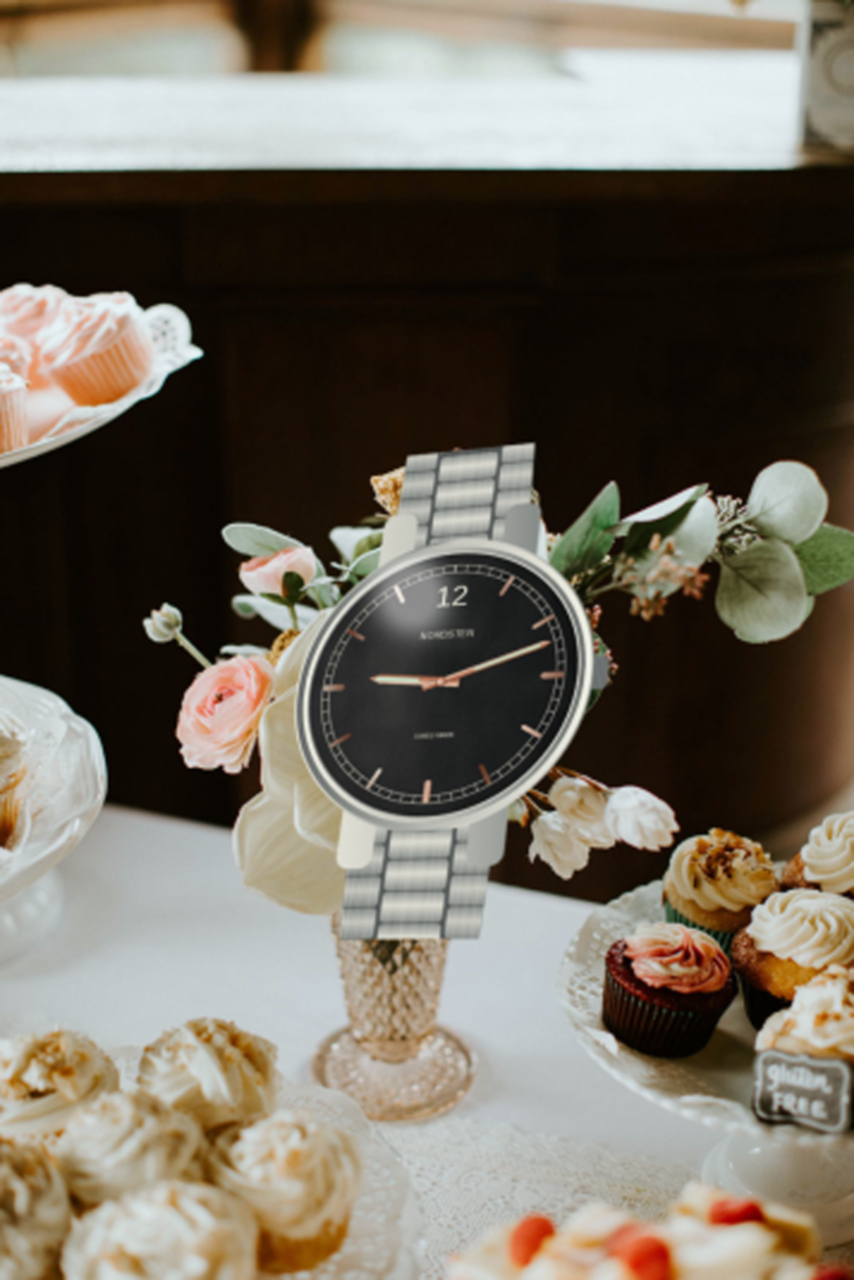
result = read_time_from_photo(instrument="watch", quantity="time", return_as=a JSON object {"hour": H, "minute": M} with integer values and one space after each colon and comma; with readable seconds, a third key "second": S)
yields {"hour": 9, "minute": 12}
